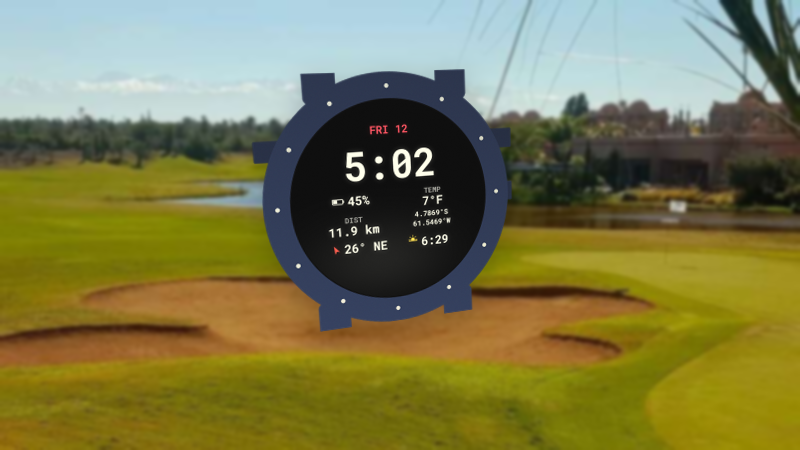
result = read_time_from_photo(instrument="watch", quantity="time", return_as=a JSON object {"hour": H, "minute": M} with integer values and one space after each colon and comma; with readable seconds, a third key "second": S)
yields {"hour": 5, "minute": 2}
